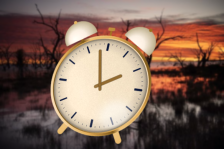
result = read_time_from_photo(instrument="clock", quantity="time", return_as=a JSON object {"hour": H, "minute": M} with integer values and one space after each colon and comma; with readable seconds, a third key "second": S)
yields {"hour": 1, "minute": 58}
